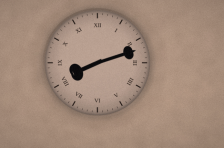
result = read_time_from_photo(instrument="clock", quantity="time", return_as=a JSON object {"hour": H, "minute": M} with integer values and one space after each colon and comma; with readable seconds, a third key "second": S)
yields {"hour": 8, "minute": 12}
